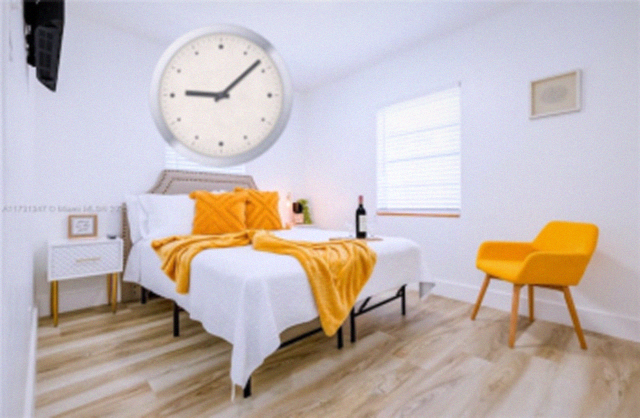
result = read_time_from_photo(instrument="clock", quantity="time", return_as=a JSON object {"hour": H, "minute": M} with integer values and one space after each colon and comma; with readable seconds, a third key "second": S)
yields {"hour": 9, "minute": 8}
